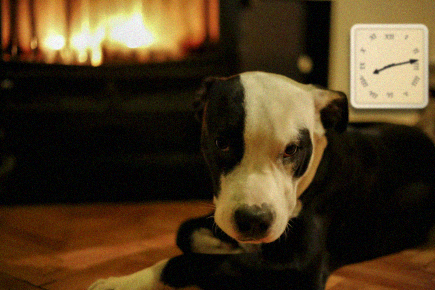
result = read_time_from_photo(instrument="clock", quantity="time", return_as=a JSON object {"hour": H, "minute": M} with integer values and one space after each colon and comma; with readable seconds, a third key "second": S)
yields {"hour": 8, "minute": 13}
